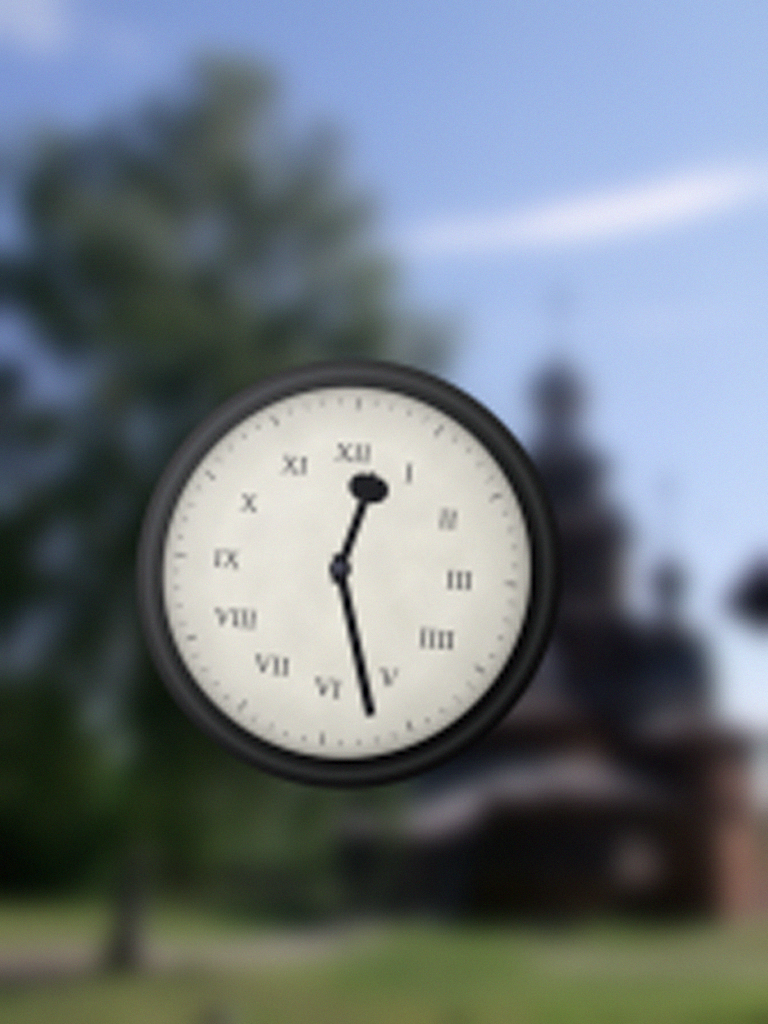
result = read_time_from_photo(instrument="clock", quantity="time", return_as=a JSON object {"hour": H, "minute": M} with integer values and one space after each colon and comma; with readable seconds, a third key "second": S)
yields {"hour": 12, "minute": 27}
